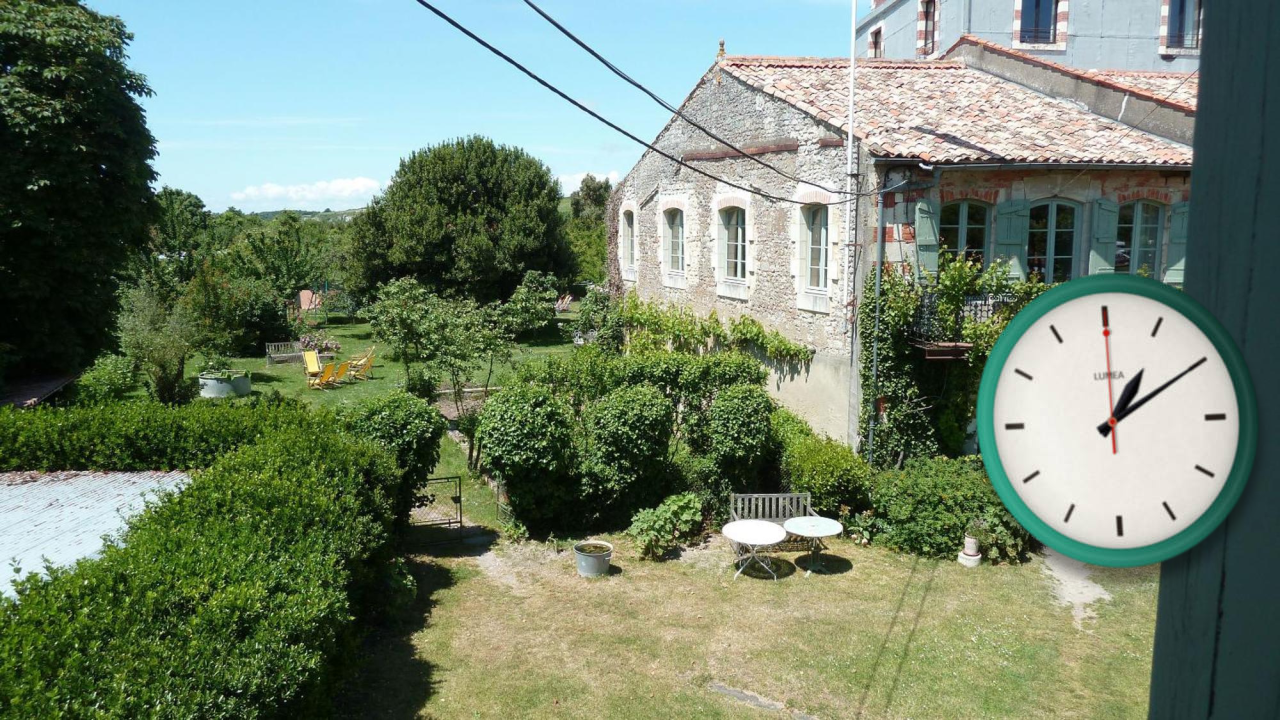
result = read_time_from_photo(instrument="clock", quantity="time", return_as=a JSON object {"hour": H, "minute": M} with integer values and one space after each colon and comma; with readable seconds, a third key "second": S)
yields {"hour": 1, "minute": 10, "second": 0}
